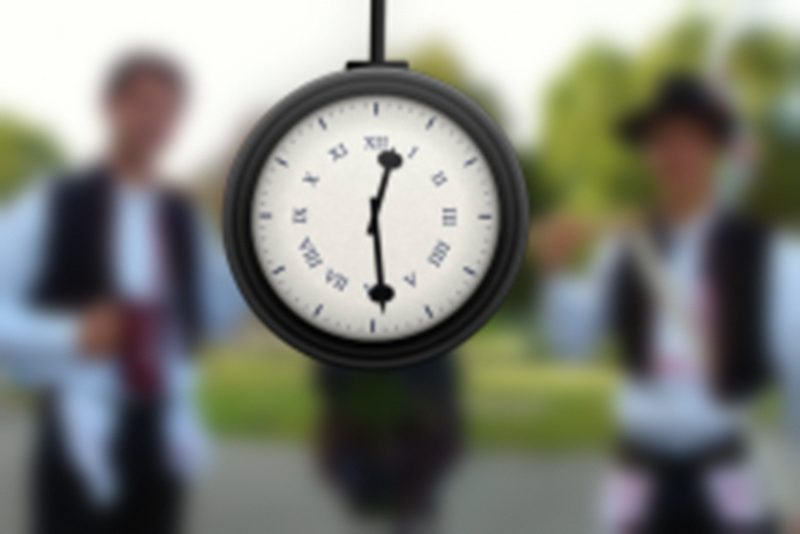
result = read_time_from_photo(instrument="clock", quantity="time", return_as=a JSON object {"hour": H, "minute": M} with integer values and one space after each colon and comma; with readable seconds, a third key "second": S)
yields {"hour": 12, "minute": 29}
